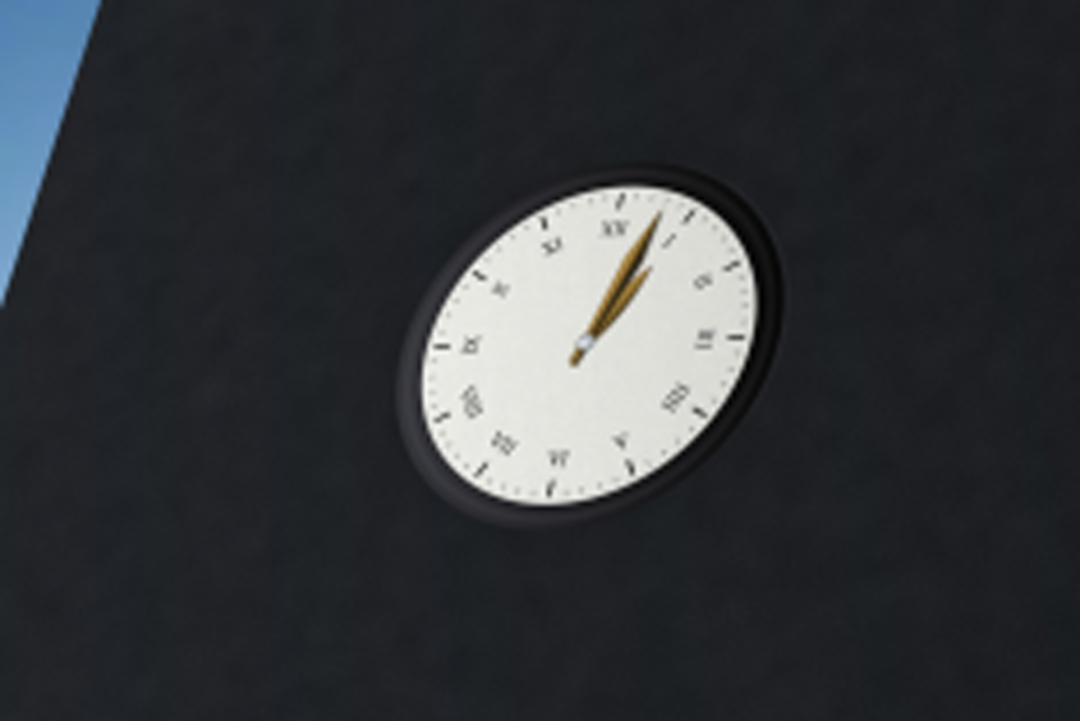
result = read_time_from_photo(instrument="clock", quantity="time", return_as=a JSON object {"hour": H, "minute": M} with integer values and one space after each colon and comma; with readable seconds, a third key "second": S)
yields {"hour": 1, "minute": 3}
